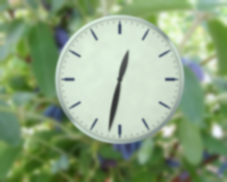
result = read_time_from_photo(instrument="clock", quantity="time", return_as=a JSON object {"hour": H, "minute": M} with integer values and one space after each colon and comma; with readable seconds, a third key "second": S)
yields {"hour": 12, "minute": 32}
